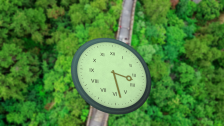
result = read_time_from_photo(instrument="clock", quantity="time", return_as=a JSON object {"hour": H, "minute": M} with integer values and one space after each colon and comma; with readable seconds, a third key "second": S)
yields {"hour": 3, "minute": 28}
